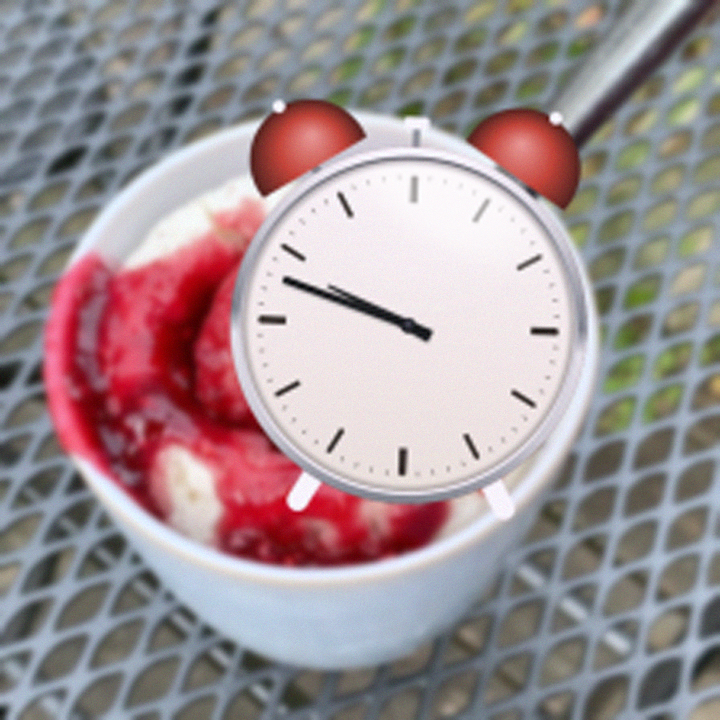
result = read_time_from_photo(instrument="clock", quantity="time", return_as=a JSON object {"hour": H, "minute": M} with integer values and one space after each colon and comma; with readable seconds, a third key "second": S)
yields {"hour": 9, "minute": 48}
